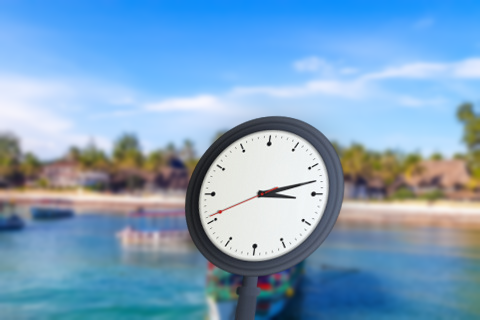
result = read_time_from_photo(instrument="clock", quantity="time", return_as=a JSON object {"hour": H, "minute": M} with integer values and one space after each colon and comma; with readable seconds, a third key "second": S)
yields {"hour": 3, "minute": 12, "second": 41}
